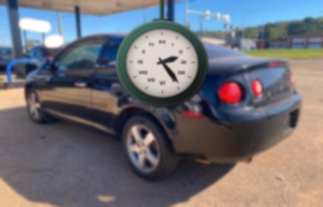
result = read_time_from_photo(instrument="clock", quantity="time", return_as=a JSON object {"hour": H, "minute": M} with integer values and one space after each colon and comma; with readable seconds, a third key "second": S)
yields {"hour": 2, "minute": 24}
